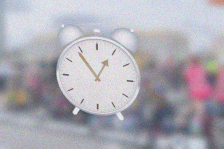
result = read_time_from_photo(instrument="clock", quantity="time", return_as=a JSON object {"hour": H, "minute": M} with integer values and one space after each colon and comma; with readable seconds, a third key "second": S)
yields {"hour": 12, "minute": 54}
